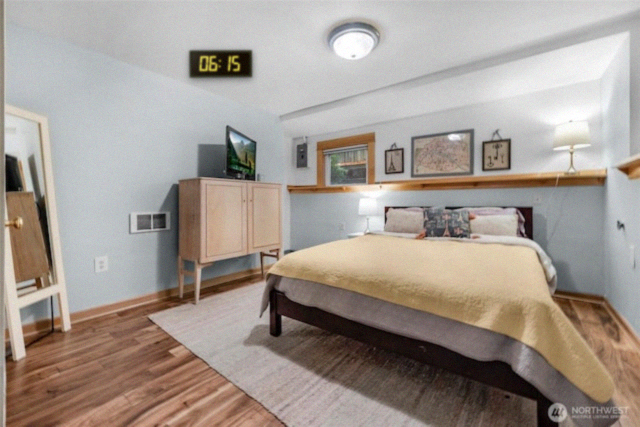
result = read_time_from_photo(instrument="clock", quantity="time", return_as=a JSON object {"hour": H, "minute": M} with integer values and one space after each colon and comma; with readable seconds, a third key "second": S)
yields {"hour": 6, "minute": 15}
